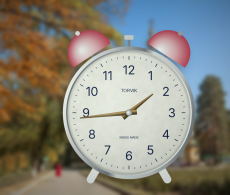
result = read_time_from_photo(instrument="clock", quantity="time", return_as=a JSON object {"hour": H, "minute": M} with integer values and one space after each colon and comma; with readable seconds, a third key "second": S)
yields {"hour": 1, "minute": 44}
